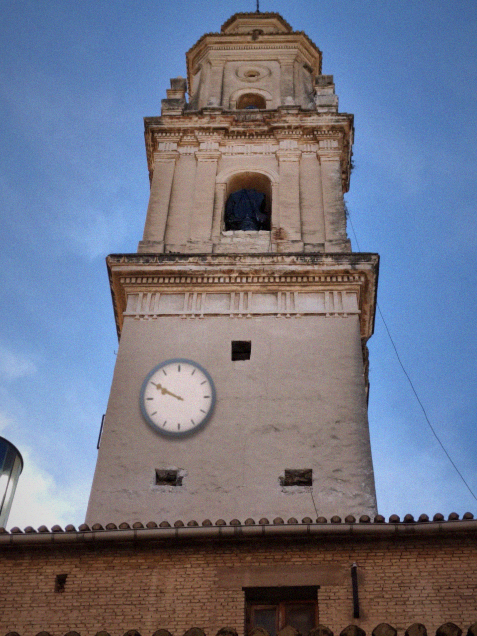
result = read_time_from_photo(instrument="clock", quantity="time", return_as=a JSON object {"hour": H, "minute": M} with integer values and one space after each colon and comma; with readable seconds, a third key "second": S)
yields {"hour": 9, "minute": 50}
